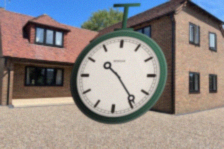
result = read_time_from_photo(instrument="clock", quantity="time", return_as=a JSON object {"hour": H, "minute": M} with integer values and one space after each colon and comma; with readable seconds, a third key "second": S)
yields {"hour": 10, "minute": 24}
